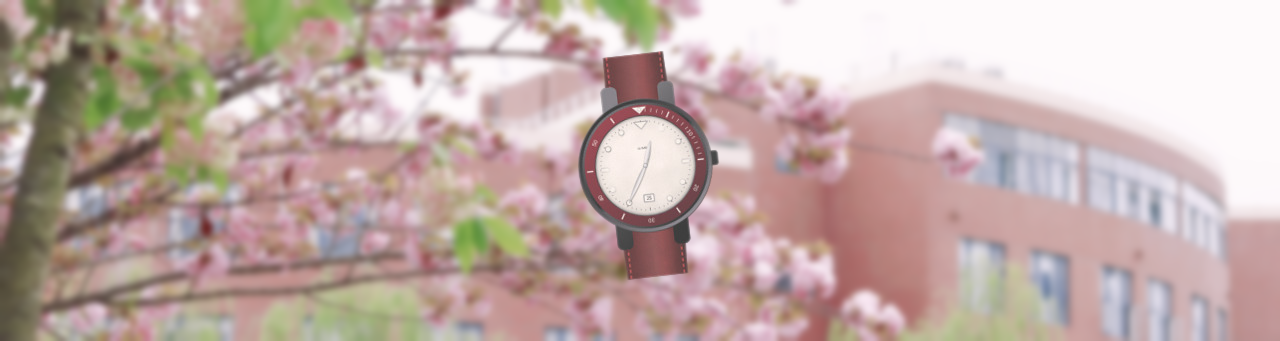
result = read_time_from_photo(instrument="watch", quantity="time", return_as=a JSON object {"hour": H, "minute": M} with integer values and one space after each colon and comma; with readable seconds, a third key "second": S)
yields {"hour": 12, "minute": 35}
